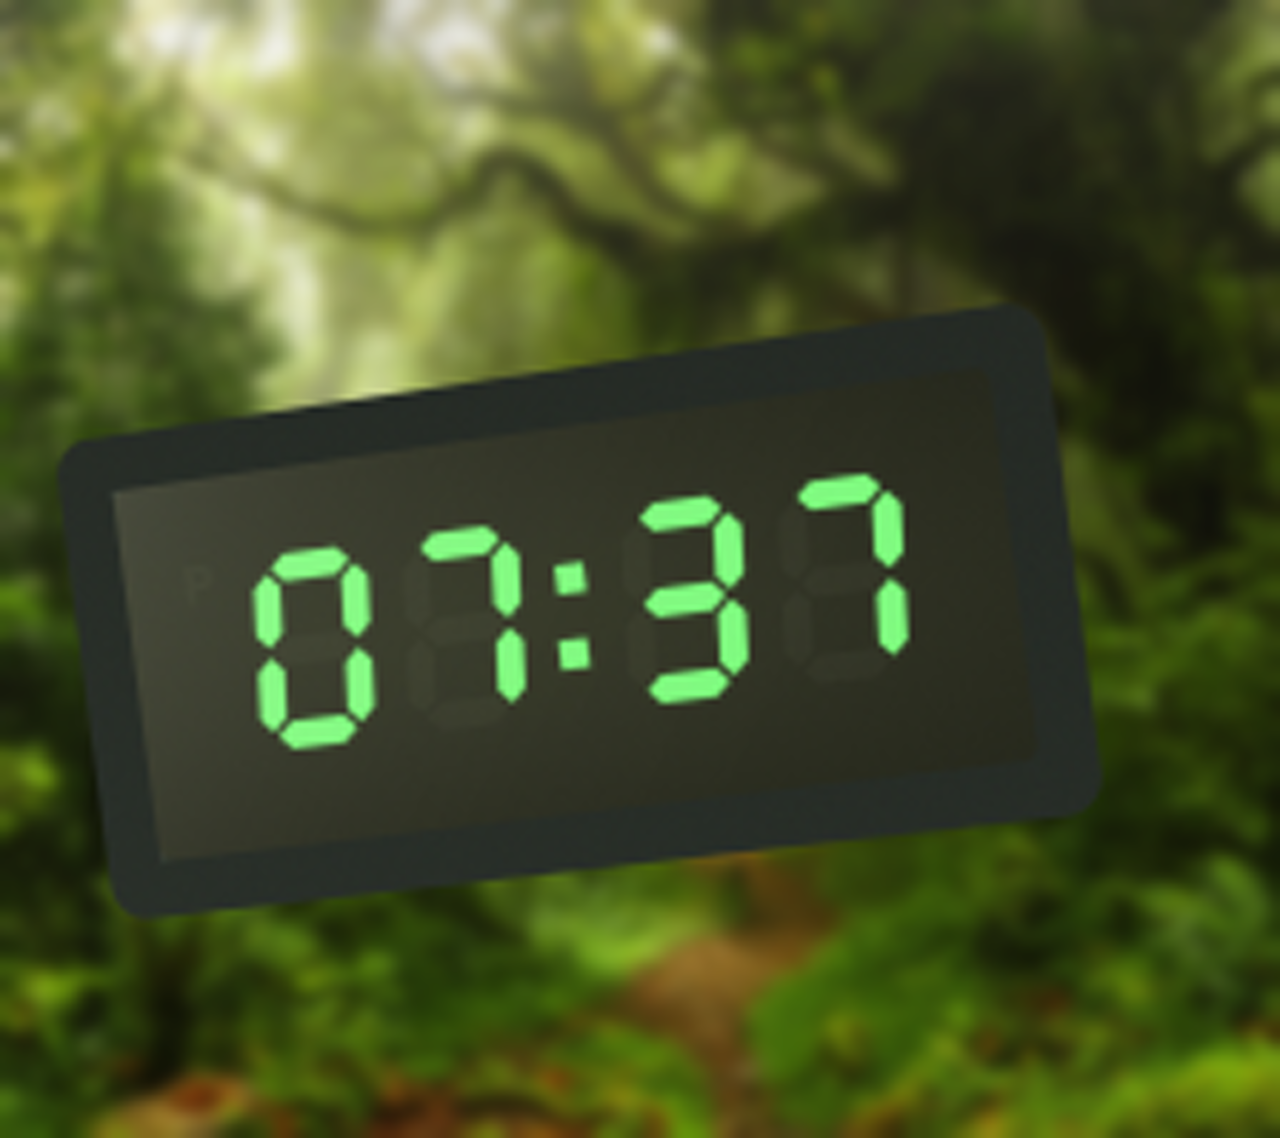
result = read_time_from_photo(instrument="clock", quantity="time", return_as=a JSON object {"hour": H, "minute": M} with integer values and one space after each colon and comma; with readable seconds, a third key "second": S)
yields {"hour": 7, "minute": 37}
